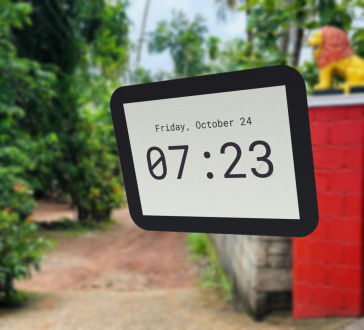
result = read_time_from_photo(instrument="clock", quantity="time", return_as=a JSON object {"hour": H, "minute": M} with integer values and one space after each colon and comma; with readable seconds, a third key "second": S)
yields {"hour": 7, "minute": 23}
